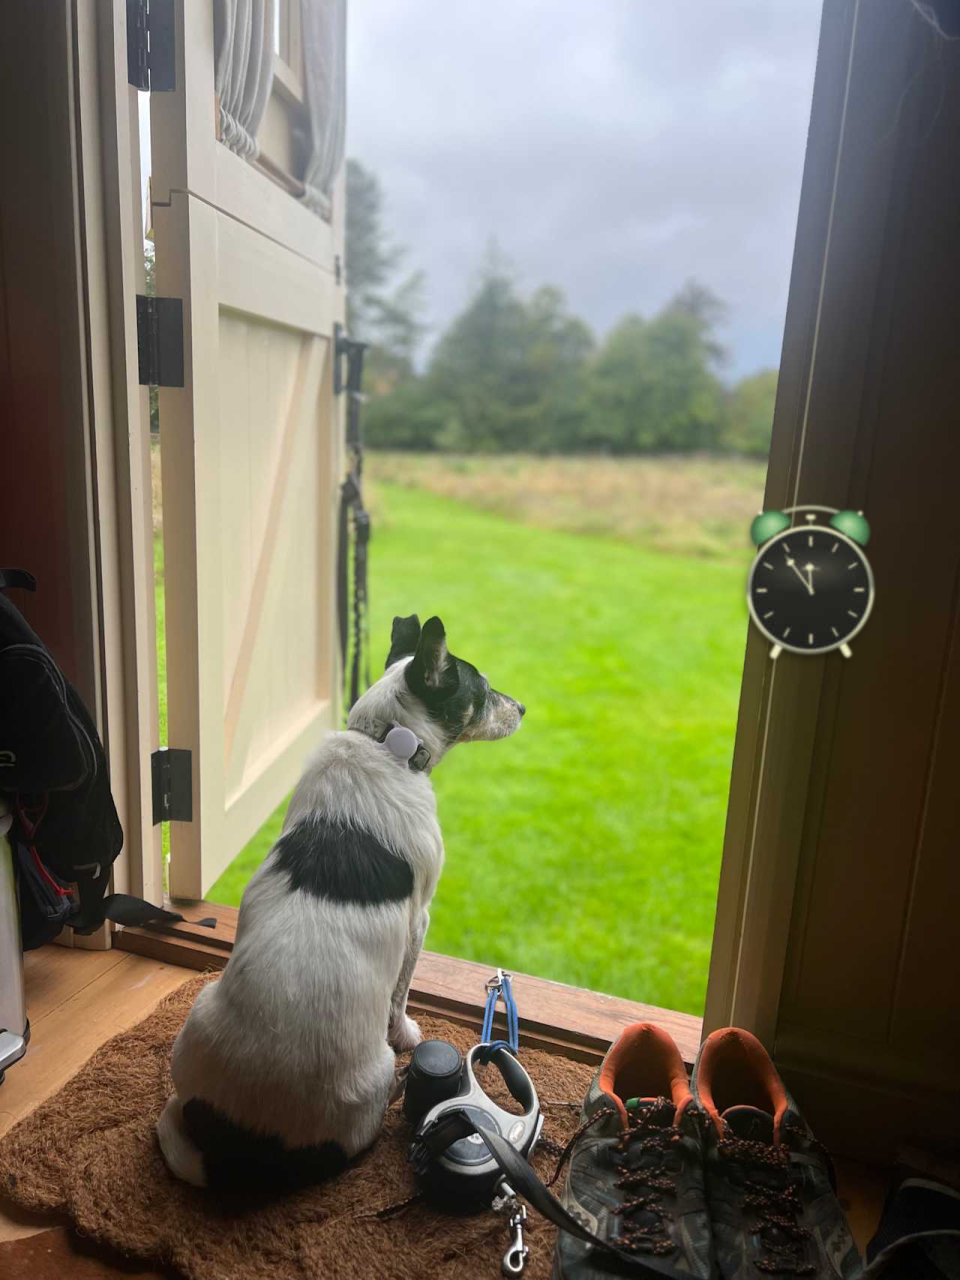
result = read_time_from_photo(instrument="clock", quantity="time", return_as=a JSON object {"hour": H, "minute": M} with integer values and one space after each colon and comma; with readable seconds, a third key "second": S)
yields {"hour": 11, "minute": 54}
